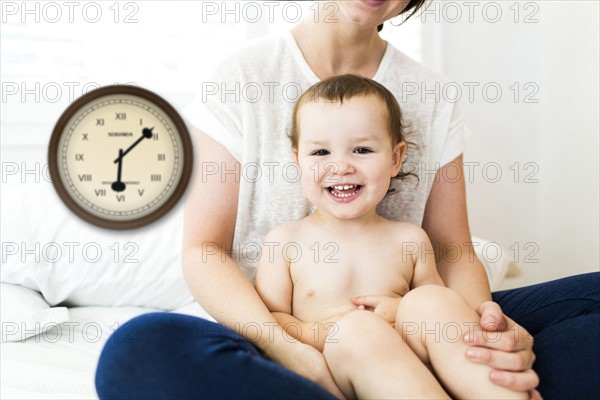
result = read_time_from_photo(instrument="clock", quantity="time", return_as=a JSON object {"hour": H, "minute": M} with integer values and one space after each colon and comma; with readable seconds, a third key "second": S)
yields {"hour": 6, "minute": 8}
